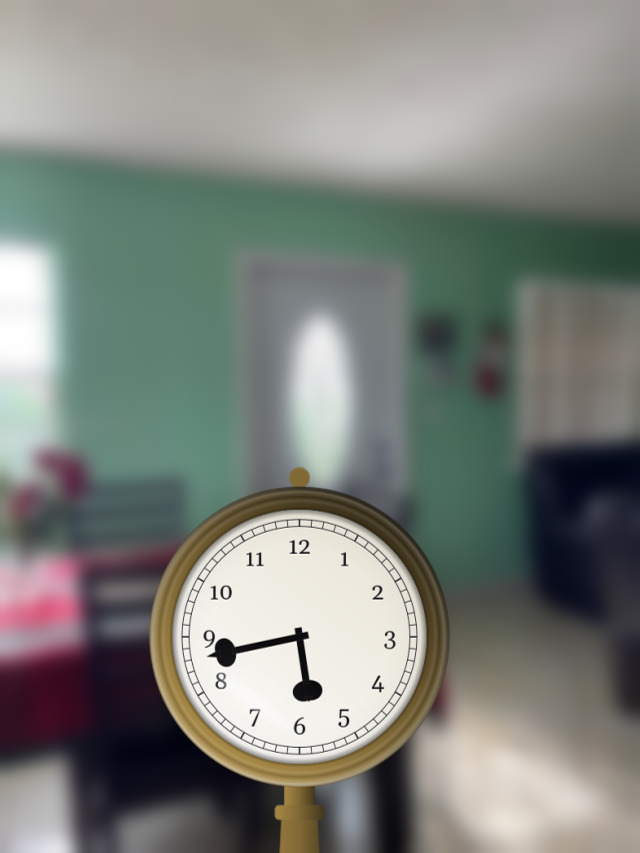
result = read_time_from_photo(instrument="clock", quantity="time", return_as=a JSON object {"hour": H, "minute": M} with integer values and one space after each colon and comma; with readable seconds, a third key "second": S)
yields {"hour": 5, "minute": 43}
